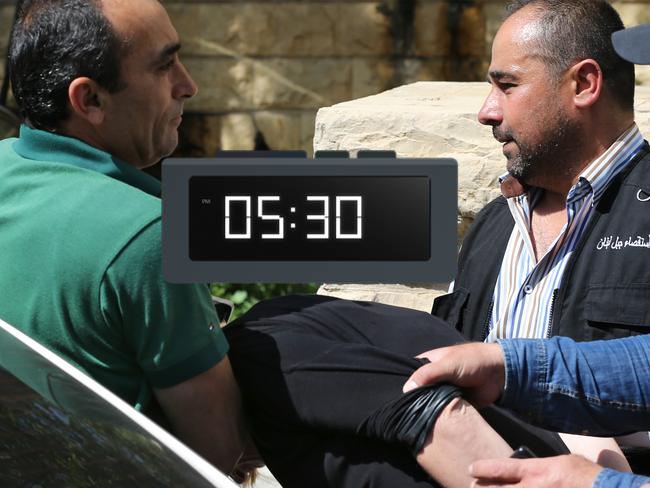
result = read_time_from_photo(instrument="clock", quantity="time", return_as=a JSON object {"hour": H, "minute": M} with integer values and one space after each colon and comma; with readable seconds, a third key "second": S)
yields {"hour": 5, "minute": 30}
